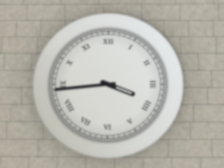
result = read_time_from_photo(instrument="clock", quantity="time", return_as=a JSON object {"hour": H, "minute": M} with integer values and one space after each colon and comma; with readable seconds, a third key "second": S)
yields {"hour": 3, "minute": 44}
